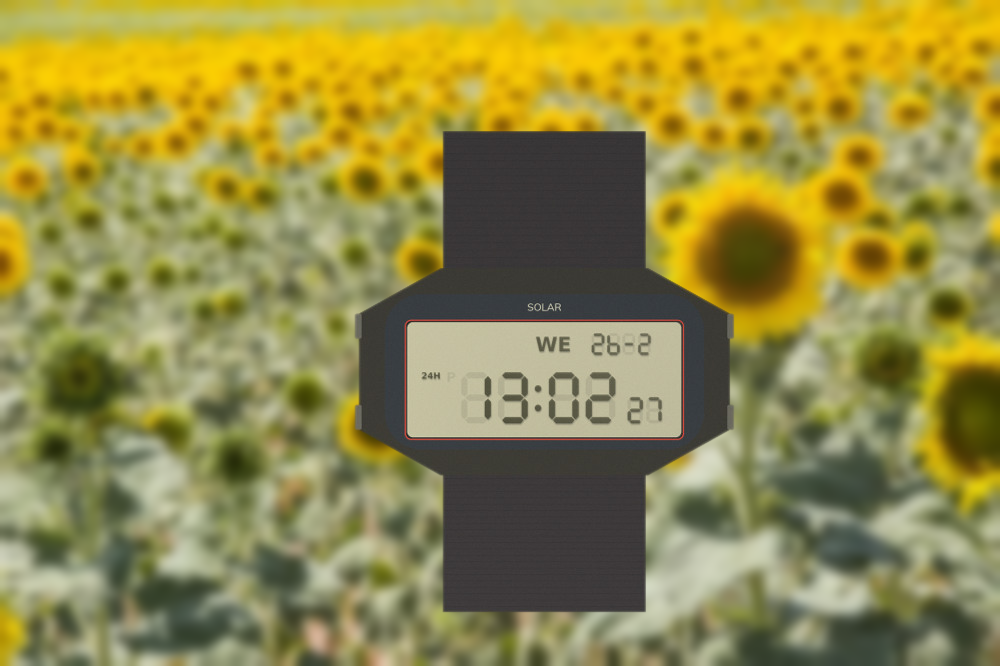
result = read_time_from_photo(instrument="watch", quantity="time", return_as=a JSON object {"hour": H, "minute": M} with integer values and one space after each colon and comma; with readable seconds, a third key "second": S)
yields {"hour": 13, "minute": 2, "second": 27}
